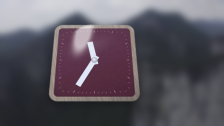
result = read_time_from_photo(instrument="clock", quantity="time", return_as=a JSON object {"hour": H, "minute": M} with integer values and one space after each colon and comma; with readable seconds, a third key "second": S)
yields {"hour": 11, "minute": 35}
